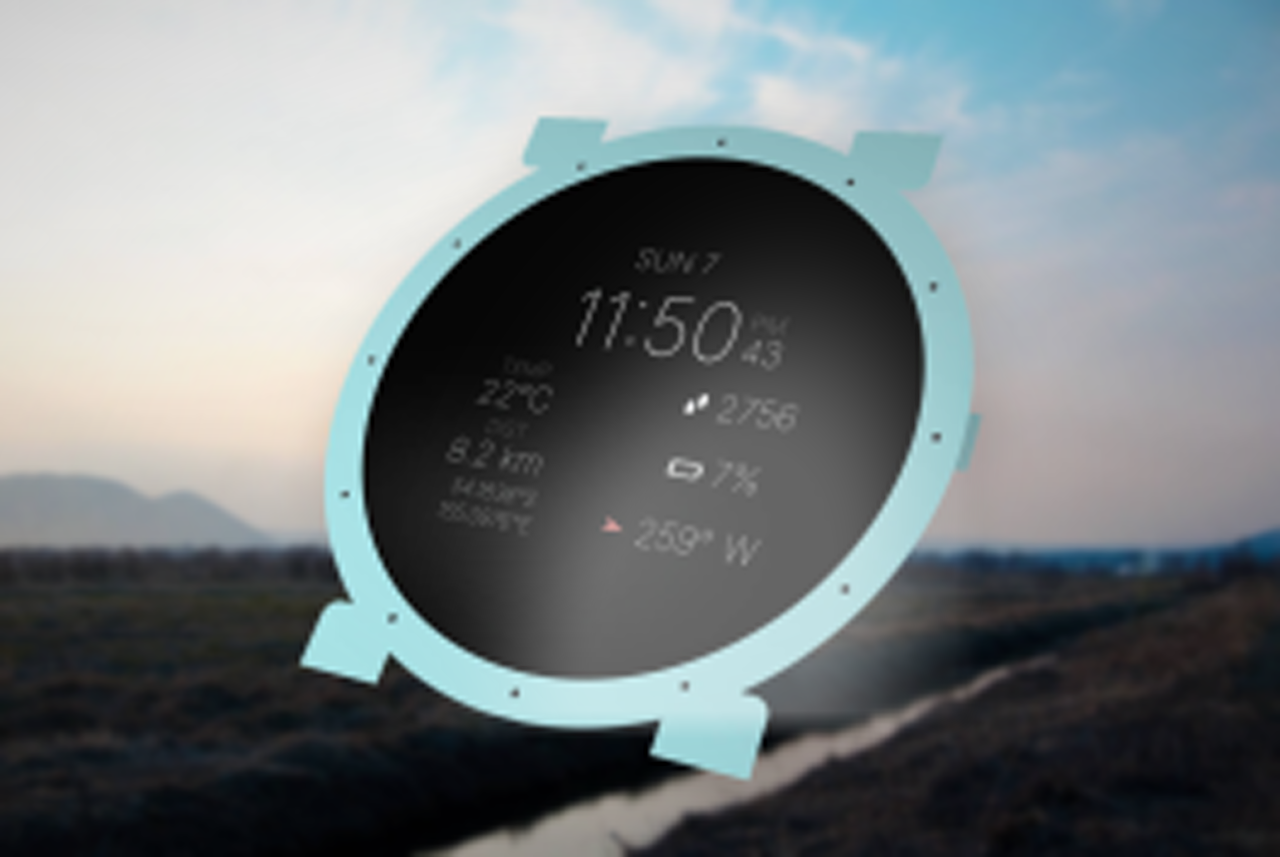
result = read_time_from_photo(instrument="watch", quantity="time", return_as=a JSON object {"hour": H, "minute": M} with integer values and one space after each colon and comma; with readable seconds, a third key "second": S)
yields {"hour": 11, "minute": 50}
